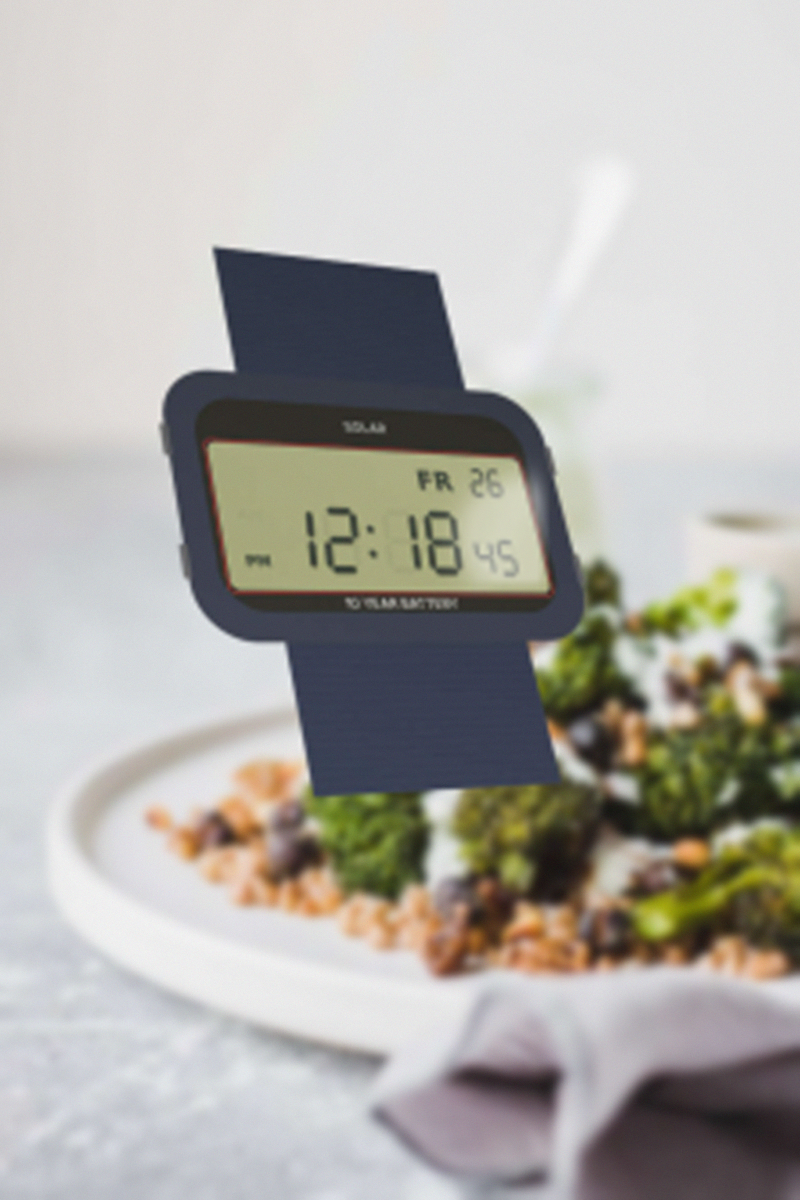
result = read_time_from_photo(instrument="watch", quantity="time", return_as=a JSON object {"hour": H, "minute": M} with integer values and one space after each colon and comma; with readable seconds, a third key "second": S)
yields {"hour": 12, "minute": 18, "second": 45}
